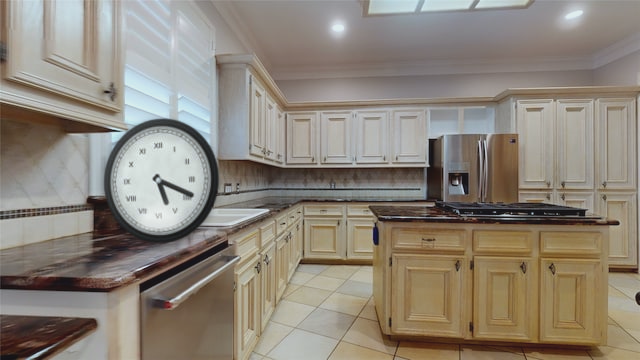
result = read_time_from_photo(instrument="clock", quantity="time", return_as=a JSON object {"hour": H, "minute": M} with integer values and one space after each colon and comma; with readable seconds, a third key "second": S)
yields {"hour": 5, "minute": 19}
